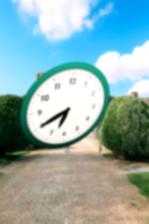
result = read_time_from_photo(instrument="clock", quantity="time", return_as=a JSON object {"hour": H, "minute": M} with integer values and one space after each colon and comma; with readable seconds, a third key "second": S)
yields {"hour": 6, "minute": 40}
